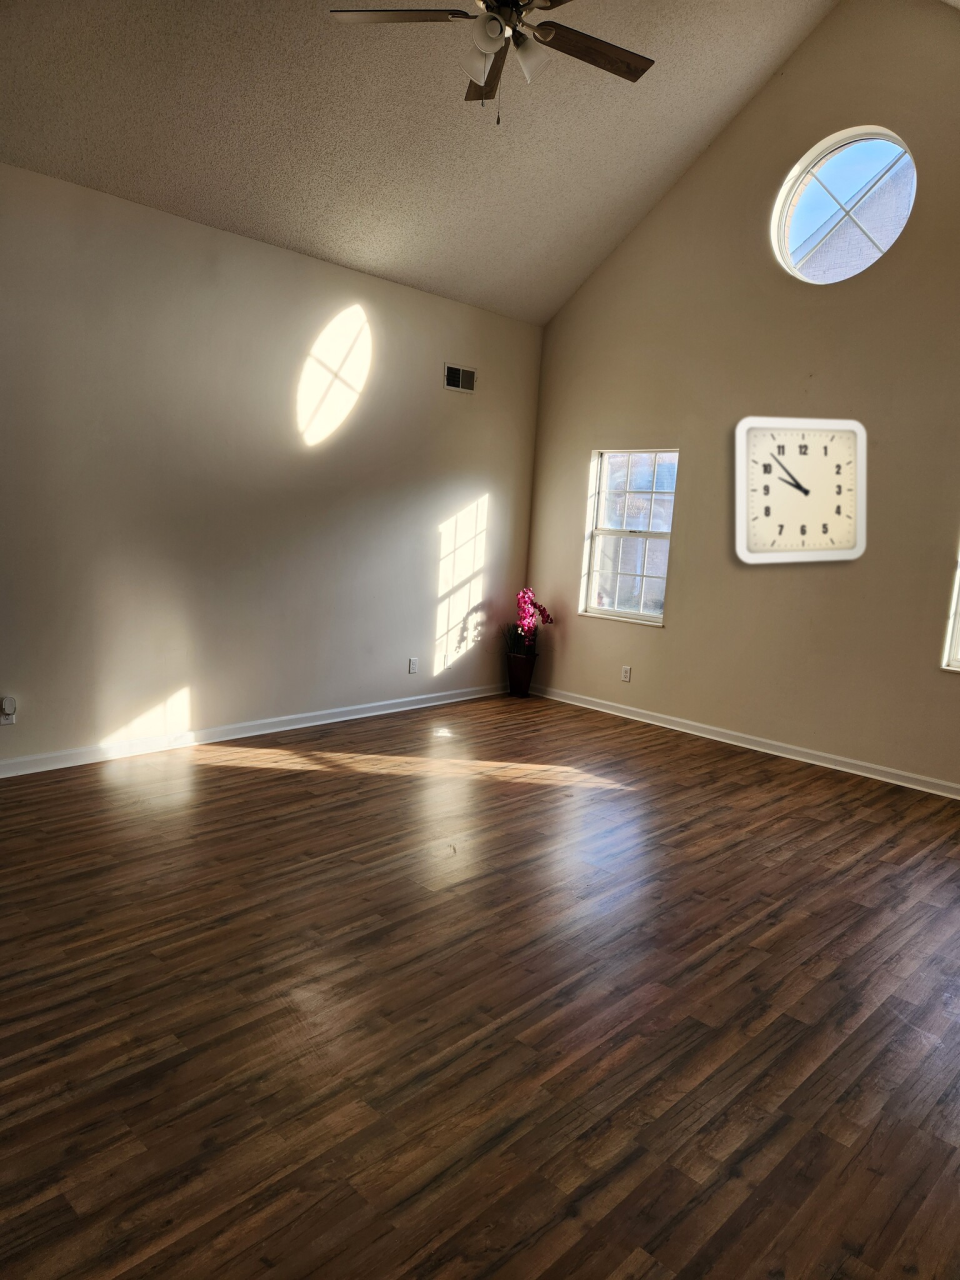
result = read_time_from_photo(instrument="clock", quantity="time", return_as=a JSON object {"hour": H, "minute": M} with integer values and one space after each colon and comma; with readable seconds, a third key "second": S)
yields {"hour": 9, "minute": 53}
